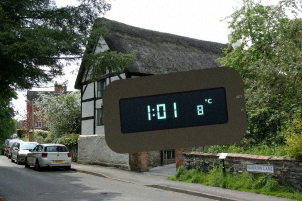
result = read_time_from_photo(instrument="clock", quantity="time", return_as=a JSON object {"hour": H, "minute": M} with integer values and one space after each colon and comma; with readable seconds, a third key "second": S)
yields {"hour": 1, "minute": 1}
